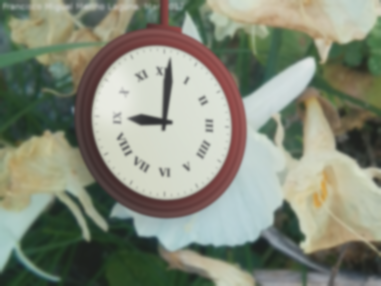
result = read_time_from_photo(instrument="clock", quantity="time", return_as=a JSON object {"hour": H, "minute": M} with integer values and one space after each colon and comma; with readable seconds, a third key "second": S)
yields {"hour": 9, "minute": 1}
